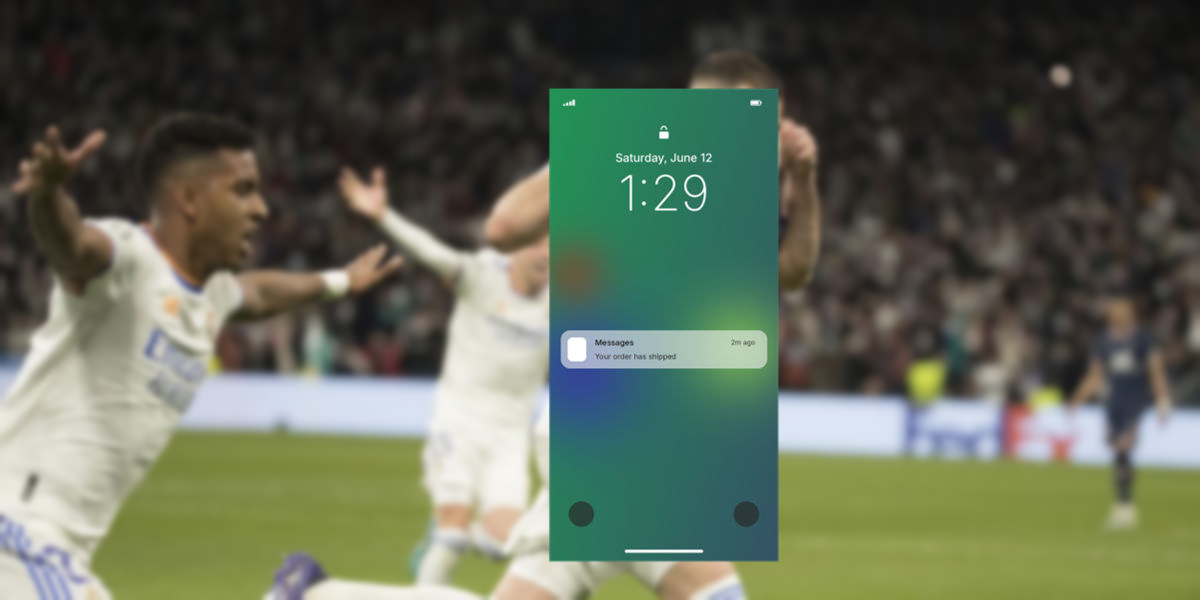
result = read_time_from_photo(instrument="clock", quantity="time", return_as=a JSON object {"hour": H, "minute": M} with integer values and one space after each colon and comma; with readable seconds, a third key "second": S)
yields {"hour": 1, "minute": 29}
